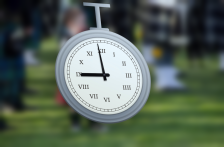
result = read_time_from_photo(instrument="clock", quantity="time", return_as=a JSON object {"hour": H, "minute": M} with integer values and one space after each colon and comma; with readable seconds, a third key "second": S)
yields {"hour": 8, "minute": 59}
